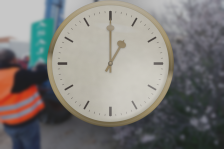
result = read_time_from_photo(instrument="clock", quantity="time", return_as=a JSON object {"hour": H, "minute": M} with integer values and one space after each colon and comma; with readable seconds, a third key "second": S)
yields {"hour": 1, "minute": 0}
